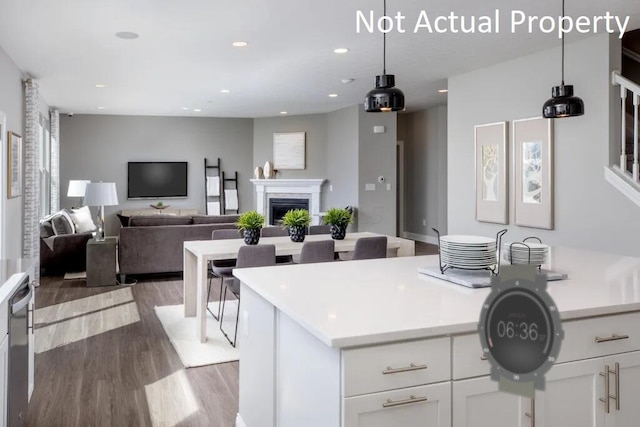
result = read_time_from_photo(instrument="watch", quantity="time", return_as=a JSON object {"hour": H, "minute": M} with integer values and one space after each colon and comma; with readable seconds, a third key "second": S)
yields {"hour": 6, "minute": 36}
